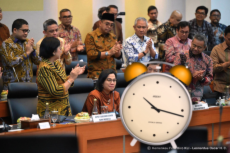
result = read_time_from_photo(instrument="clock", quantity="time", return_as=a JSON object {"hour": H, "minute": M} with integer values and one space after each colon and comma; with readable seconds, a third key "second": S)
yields {"hour": 10, "minute": 17}
